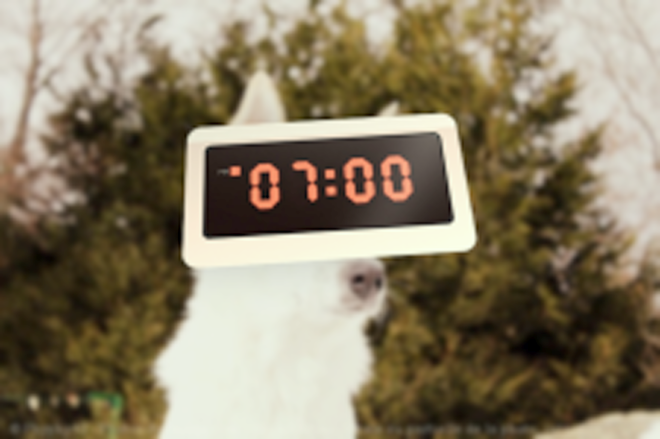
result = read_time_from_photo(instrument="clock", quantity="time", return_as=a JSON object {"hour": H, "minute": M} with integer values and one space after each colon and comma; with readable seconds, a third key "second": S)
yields {"hour": 7, "minute": 0}
